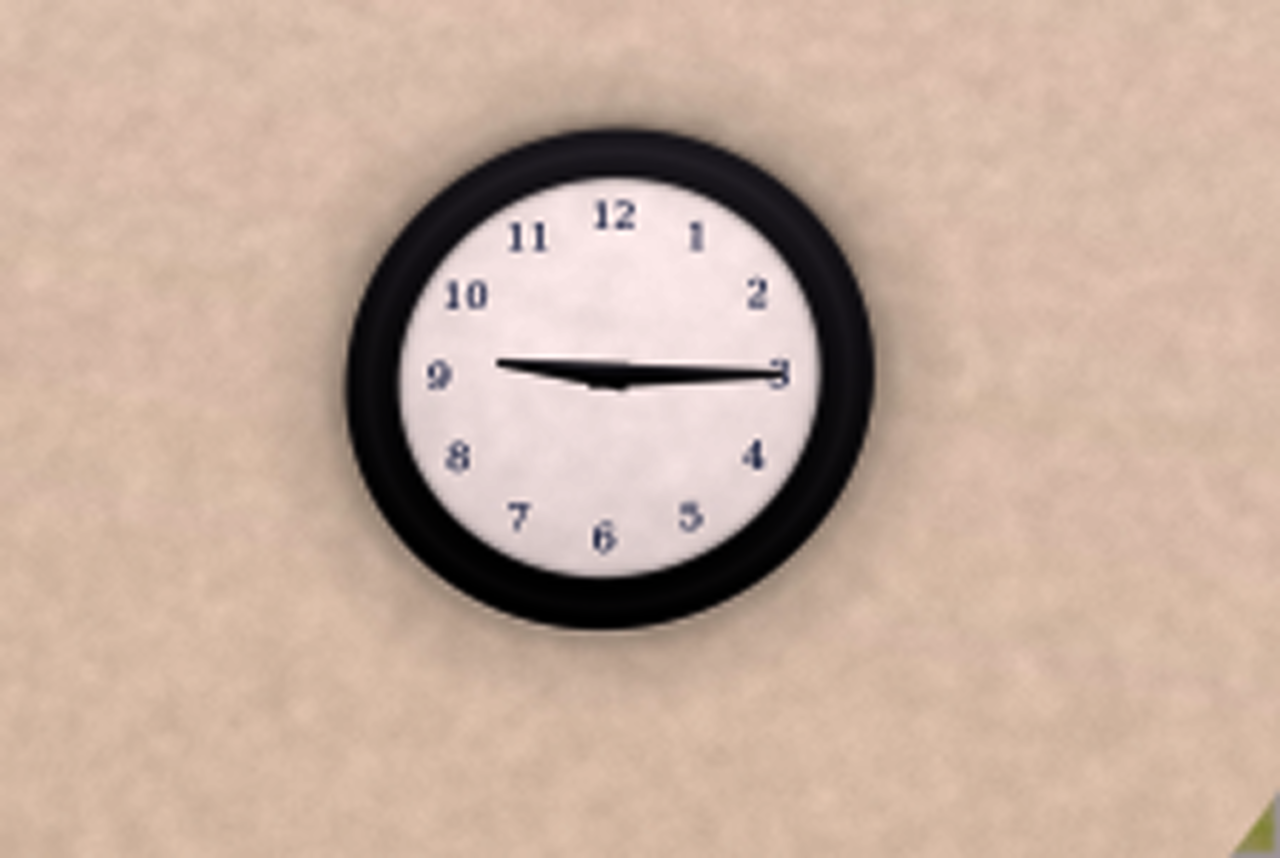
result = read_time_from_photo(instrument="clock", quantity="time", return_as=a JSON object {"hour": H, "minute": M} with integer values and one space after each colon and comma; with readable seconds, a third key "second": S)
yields {"hour": 9, "minute": 15}
